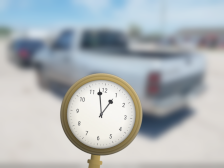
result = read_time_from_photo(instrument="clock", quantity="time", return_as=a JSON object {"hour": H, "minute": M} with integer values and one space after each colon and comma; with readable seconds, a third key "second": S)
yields {"hour": 12, "minute": 58}
